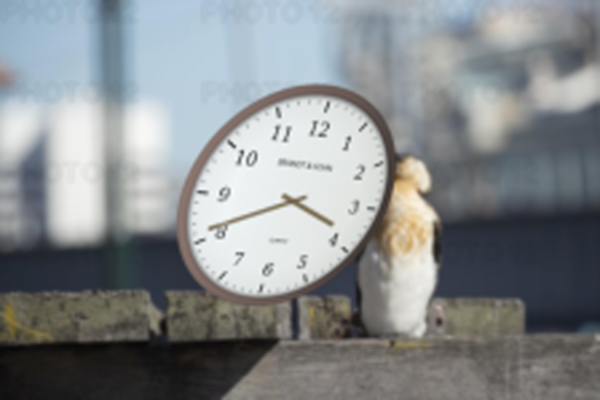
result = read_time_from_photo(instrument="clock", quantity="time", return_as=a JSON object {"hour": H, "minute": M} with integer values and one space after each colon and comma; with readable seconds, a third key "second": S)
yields {"hour": 3, "minute": 41}
